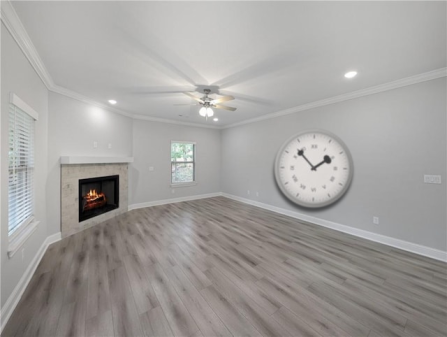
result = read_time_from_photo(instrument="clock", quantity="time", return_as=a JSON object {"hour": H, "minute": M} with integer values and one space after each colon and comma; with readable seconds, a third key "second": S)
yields {"hour": 1, "minute": 53}
